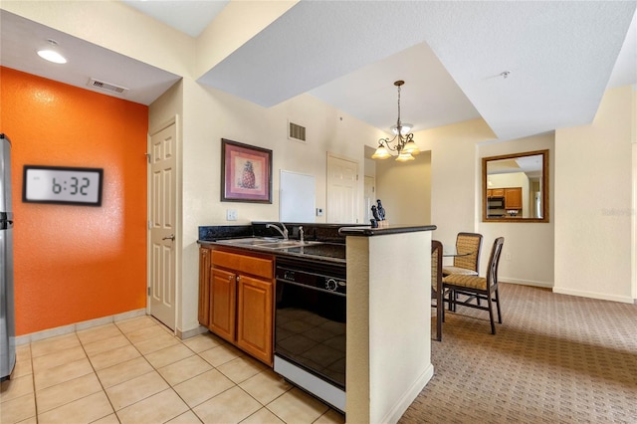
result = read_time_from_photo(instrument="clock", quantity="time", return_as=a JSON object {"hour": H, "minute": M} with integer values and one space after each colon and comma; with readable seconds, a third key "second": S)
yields {"hour": 6, "minute": 32}
